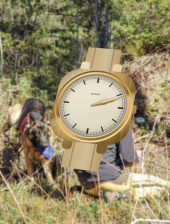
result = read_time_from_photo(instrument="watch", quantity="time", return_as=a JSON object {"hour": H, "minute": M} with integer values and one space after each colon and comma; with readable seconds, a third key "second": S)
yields {"hour": 2, "minute": 11}
